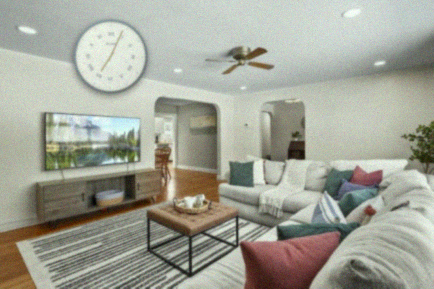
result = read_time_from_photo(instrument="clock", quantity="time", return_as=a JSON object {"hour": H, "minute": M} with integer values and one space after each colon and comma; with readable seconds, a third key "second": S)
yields {"hour": 7, "minute": 4}
